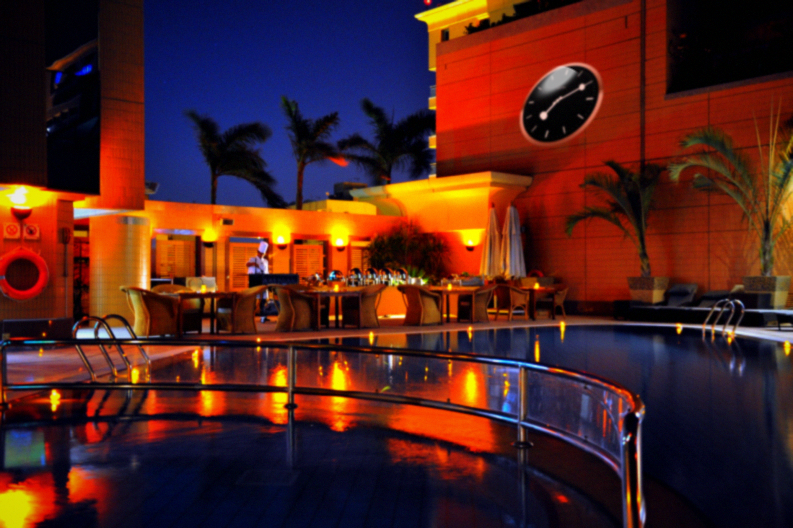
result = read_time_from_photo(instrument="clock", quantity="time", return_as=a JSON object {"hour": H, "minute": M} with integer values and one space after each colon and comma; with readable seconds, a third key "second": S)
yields {"hour": 7, "minute": 10}
